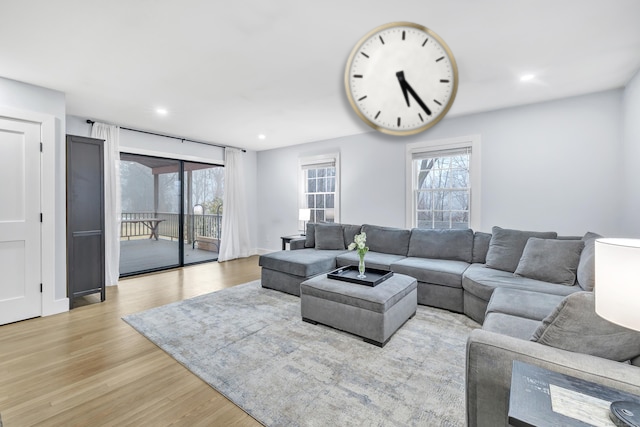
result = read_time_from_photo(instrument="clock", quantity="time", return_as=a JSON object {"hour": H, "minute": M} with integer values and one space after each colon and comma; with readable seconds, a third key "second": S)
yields {"hour": 5, "minute": 23}
